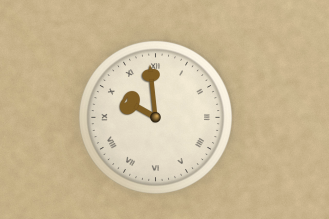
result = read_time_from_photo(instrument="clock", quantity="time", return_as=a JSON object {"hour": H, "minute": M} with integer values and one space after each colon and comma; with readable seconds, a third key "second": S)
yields {"hour": 9, "minute": 59}
